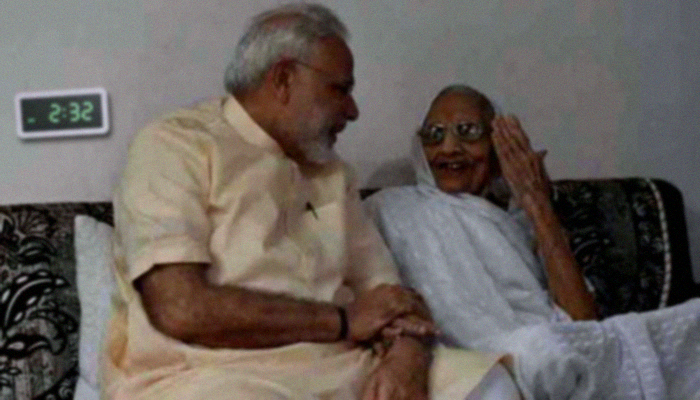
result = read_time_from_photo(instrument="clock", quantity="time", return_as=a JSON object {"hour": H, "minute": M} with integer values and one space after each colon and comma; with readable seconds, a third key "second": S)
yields {"hour": 2, "minute": 32}
